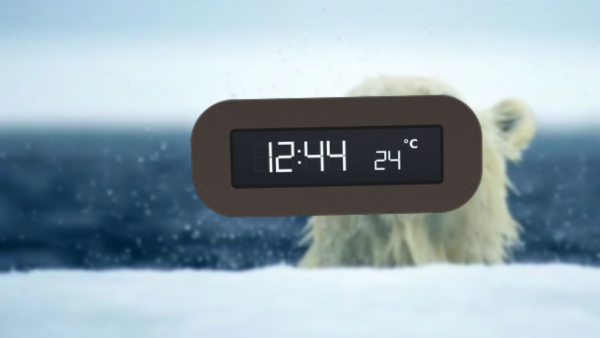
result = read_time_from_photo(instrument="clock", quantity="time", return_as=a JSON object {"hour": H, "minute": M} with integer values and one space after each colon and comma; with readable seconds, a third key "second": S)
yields {"hour": 12, "minute": 44}
